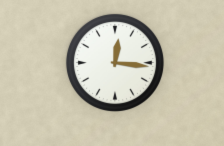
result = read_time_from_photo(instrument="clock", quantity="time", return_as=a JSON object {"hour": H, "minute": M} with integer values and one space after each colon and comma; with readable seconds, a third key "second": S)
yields {"hour": 12, "minute": 16}
